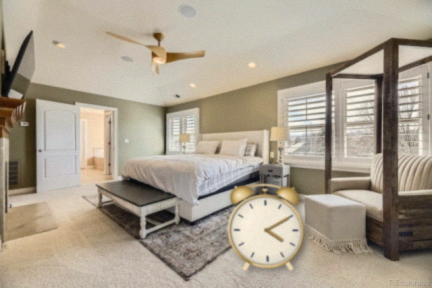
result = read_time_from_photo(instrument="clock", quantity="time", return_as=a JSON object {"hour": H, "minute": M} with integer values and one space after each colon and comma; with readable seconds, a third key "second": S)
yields {"hour": 4, "minute": 10}
